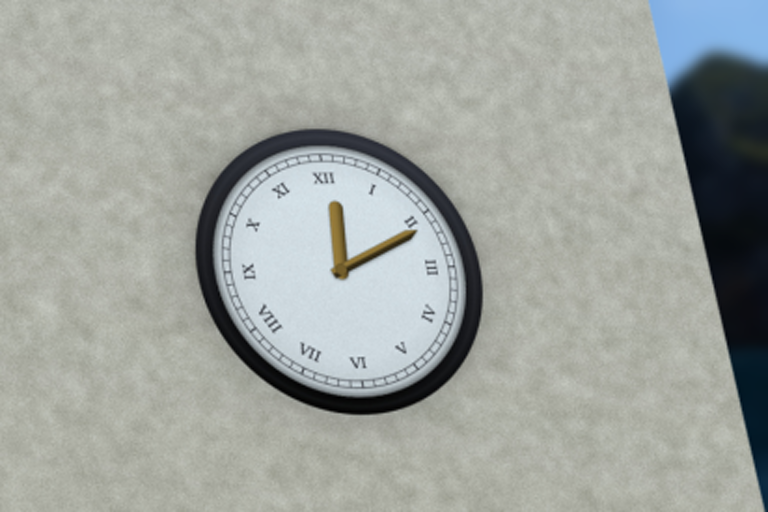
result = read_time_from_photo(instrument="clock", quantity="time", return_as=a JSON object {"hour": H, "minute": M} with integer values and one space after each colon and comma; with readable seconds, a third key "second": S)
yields {"hour": 12, "minute": 11}
